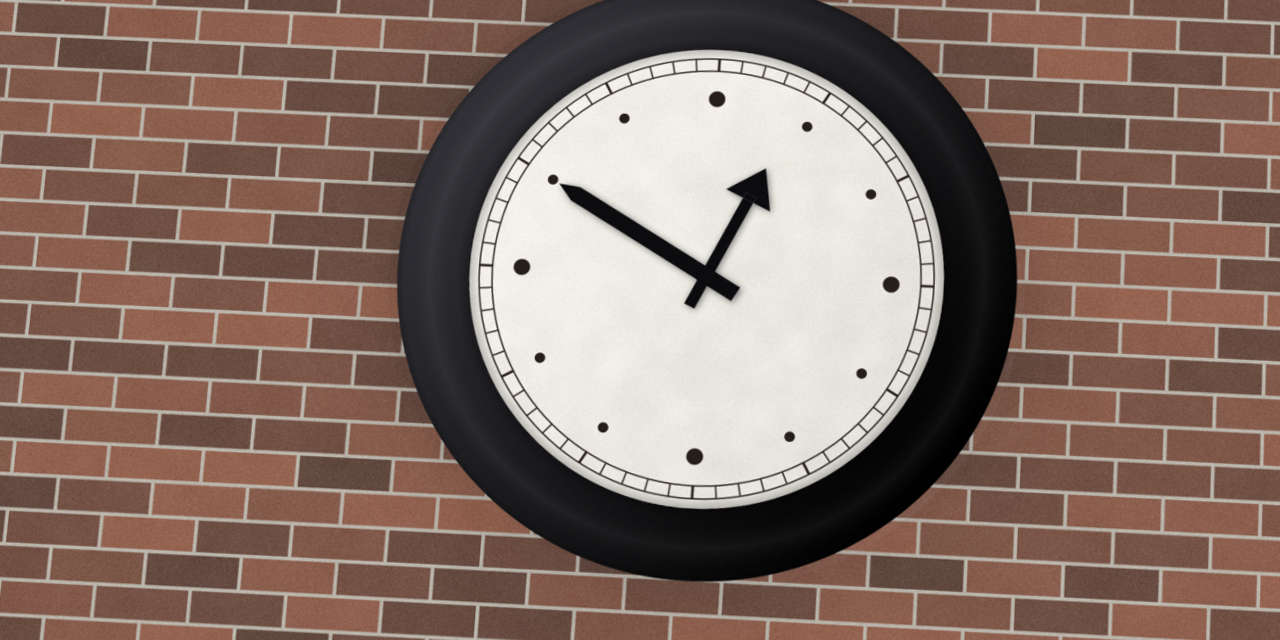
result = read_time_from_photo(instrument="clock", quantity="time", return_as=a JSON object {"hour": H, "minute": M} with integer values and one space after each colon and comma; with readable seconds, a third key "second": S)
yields {"hour": 12, "minute": 50}
